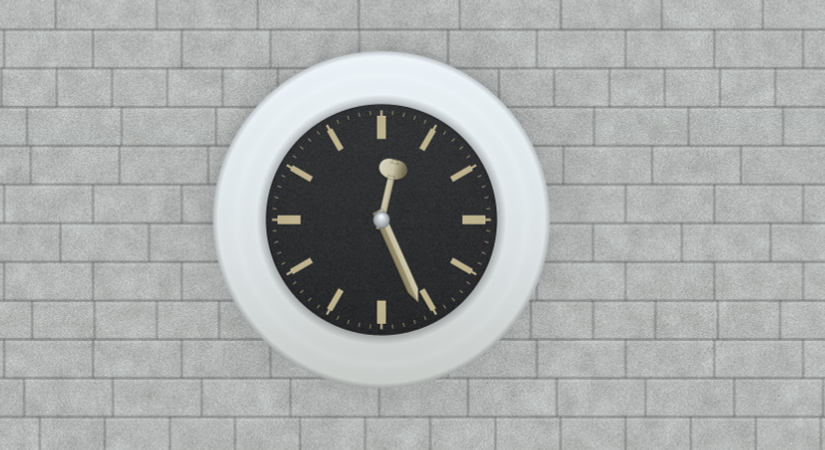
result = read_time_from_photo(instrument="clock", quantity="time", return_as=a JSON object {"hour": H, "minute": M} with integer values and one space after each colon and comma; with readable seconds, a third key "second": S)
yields {"hour": 12, "minute": 26}
